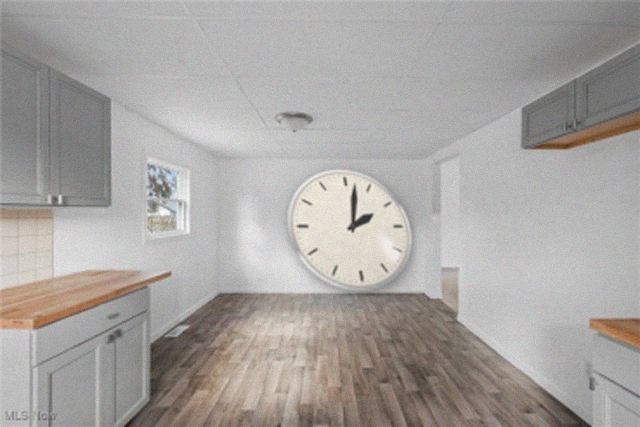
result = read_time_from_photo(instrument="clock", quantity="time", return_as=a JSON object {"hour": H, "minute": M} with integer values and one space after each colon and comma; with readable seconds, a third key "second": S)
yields {"hour": 2, "minute": 2}
